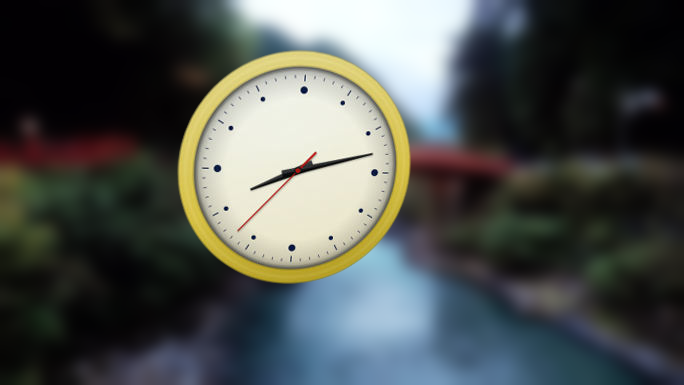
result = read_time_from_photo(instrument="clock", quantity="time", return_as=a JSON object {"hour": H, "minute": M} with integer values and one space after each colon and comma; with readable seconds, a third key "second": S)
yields {"hour": 8, "minute": 12, "second": 37}
